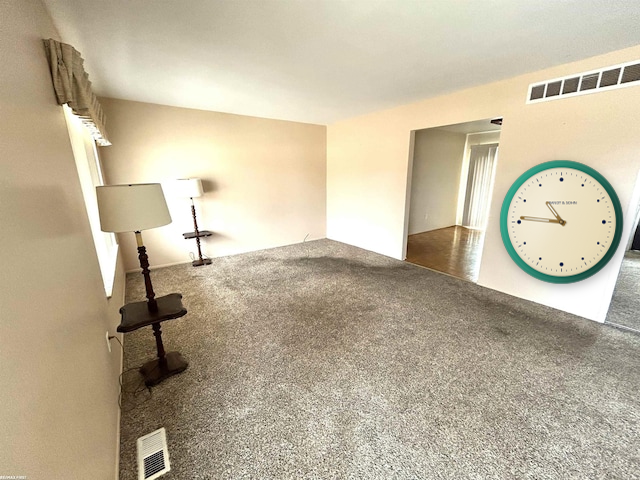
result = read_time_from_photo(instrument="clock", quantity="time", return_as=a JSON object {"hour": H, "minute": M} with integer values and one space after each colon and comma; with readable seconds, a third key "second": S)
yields {"hour": 10, "minute": 46}
